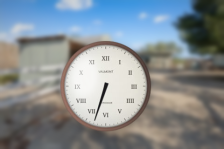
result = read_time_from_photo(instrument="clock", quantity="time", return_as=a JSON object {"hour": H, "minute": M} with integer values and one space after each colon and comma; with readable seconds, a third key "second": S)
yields {"hour": 6, "minute": 33}
